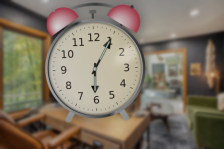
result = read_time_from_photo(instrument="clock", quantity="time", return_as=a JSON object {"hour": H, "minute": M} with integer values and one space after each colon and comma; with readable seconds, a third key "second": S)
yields {"hour": 6, "minute": 5}
